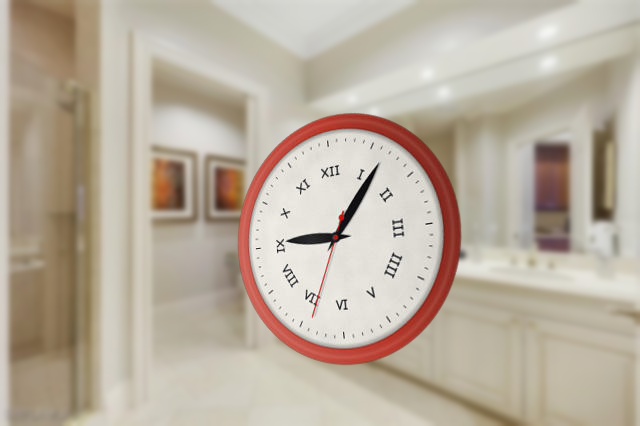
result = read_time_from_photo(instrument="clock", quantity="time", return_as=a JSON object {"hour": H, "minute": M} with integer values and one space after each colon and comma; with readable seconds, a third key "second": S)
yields {"hour": 9, "minute": 6, "second": 34}
